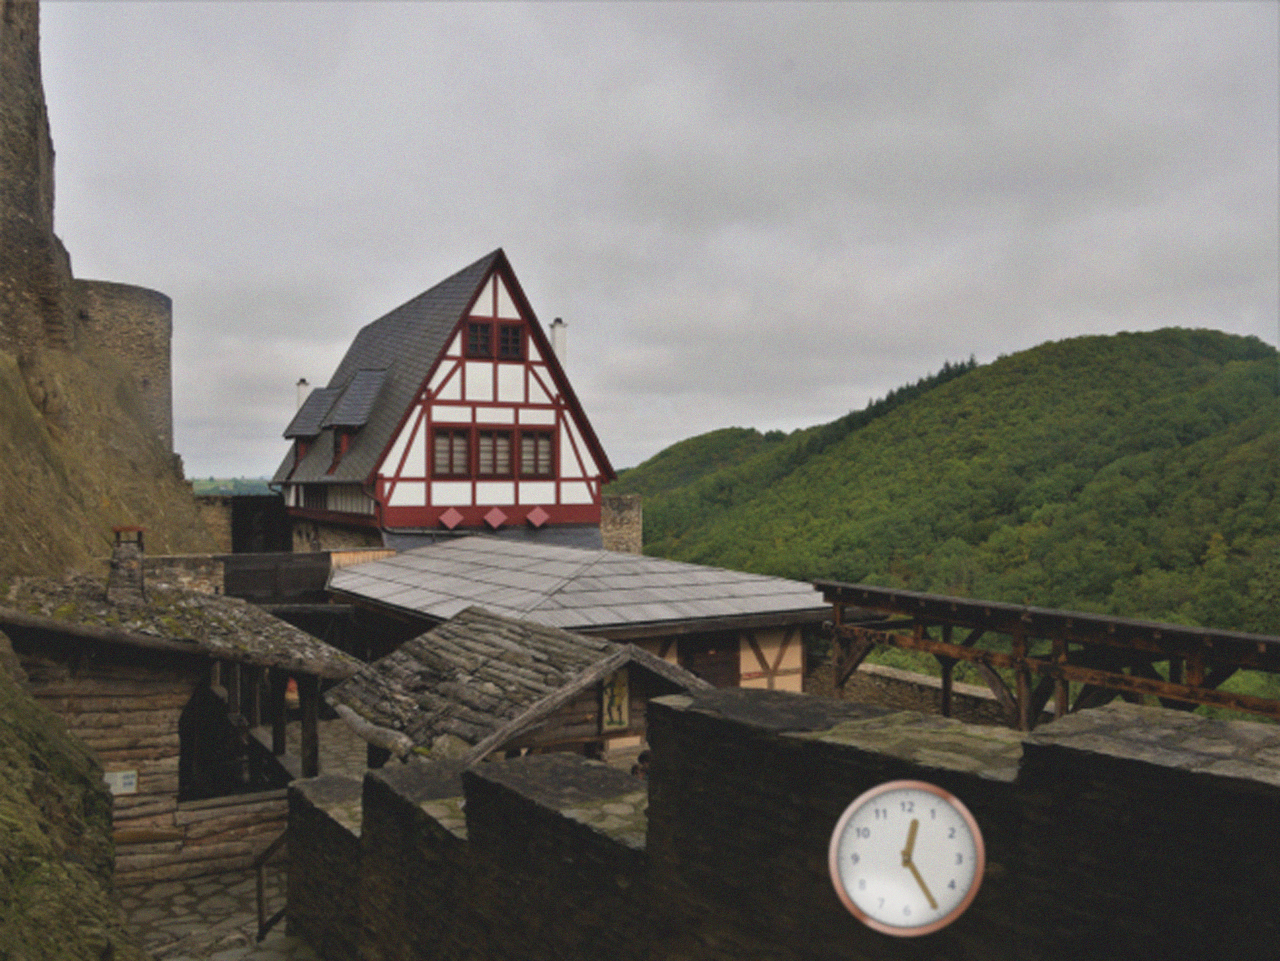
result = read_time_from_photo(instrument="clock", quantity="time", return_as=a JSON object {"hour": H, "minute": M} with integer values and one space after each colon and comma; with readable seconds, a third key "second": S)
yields {"hour": 12, "minute": 25}
